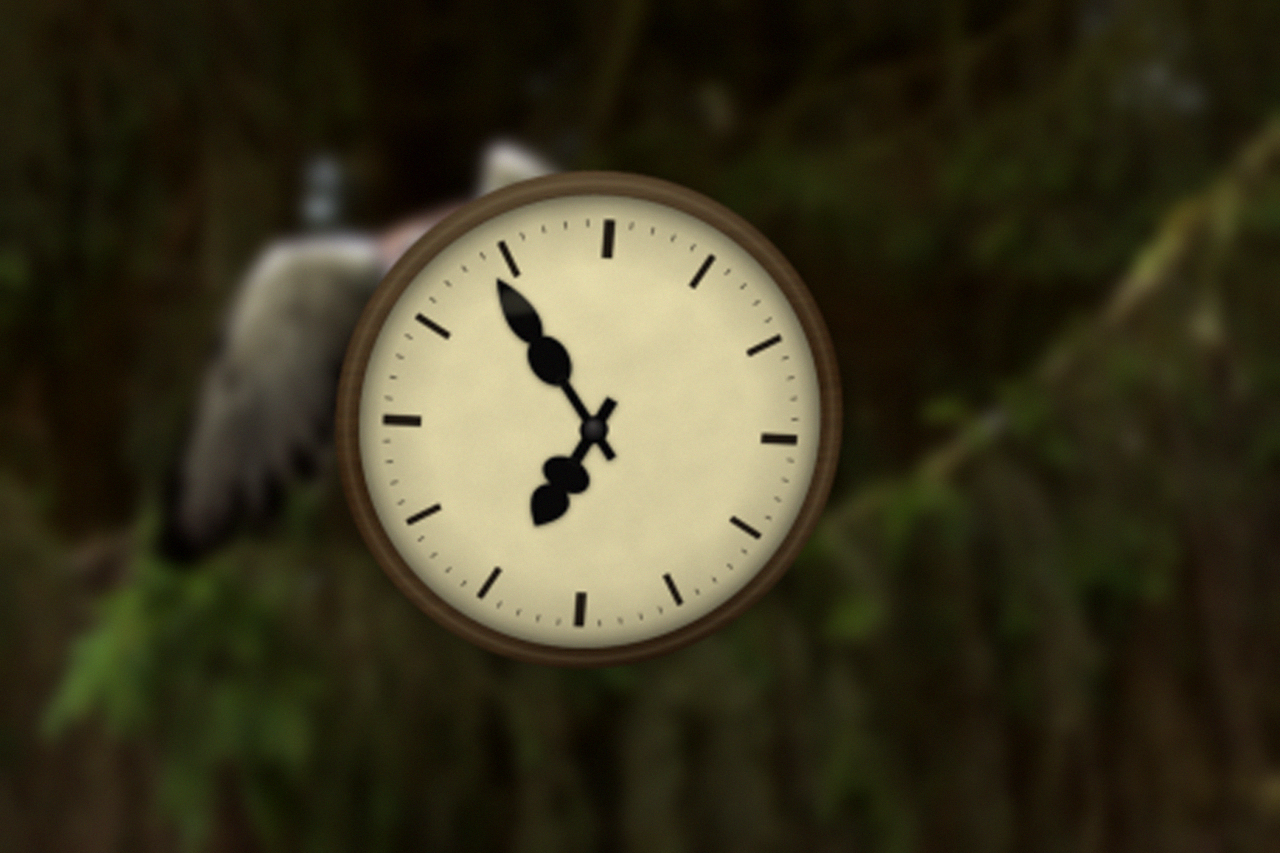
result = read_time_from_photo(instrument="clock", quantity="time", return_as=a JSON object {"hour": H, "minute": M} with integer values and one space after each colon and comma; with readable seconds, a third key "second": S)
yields {"hour": 6, "minute": 54}
